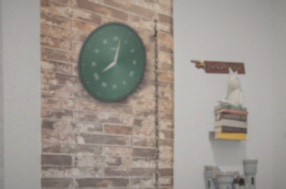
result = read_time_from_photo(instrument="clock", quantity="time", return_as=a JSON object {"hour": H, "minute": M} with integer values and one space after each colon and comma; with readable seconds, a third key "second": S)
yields {"hour": 8, "minute": 2}
